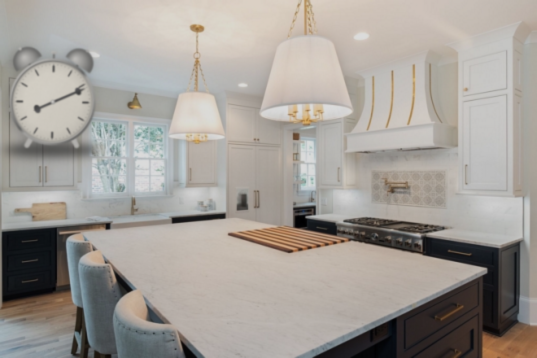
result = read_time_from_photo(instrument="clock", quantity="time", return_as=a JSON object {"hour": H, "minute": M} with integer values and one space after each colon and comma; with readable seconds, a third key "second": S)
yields {"hour": 8, "minute": 11}
